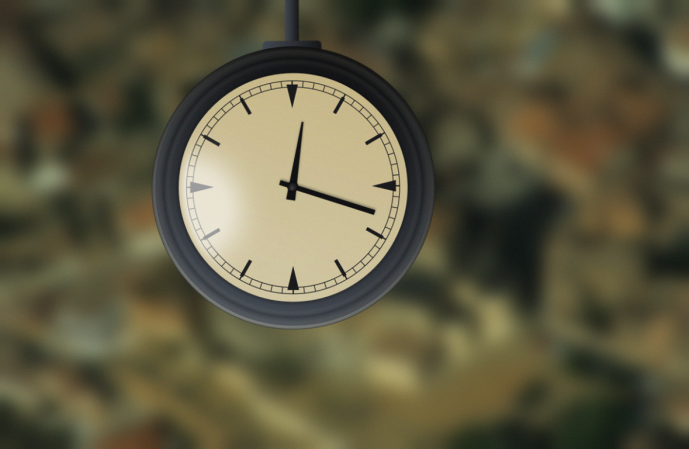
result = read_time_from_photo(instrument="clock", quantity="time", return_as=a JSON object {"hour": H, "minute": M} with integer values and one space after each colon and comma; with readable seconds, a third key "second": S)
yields {"hour": 12, "minute": 18}
